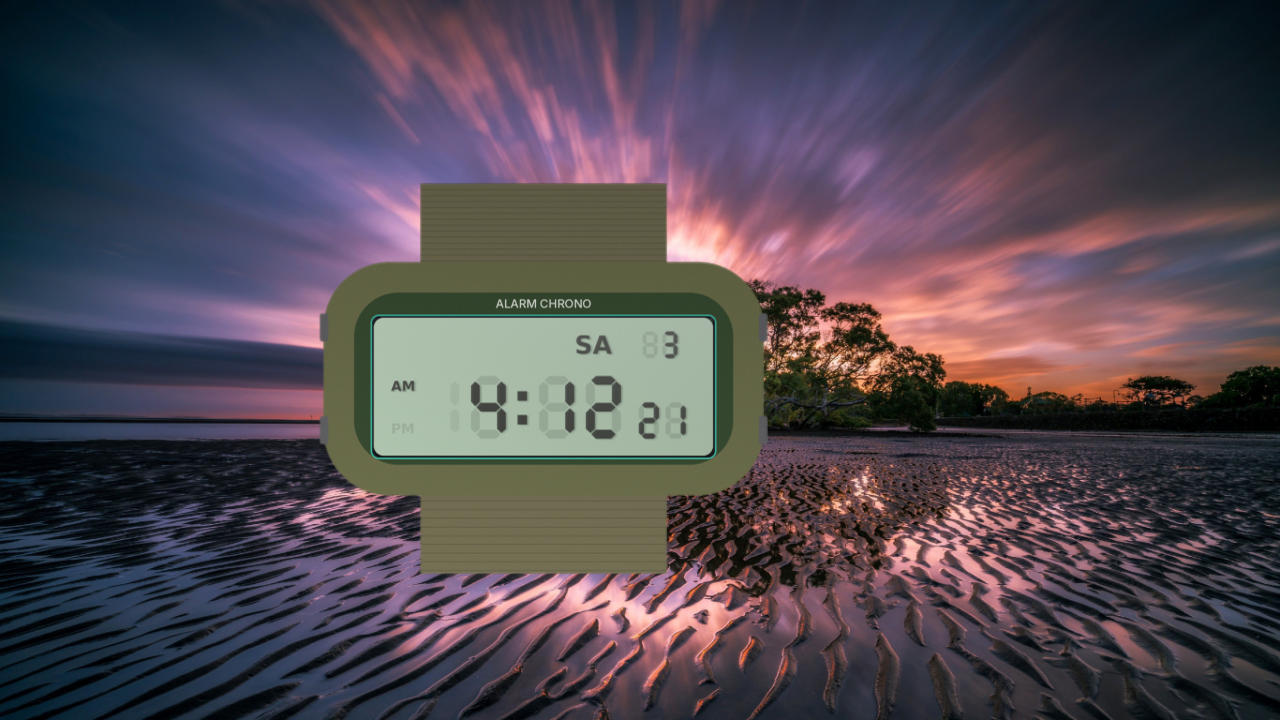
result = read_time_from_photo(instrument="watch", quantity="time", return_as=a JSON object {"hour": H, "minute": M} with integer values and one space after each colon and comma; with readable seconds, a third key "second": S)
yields {"hour": 4, "minute": 12, "second": 21}
